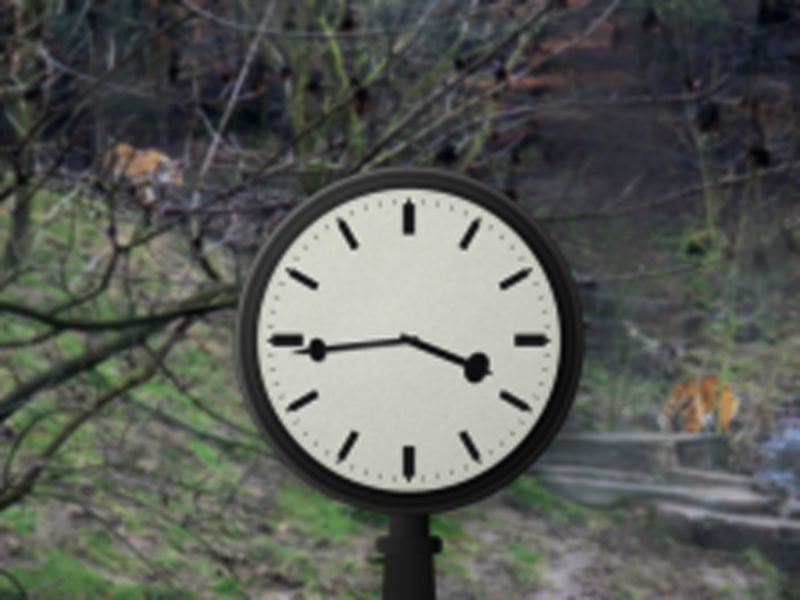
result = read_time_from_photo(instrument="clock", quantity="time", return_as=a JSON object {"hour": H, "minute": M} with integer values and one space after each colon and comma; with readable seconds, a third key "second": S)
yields {"hour": 3, "minute": 44}
